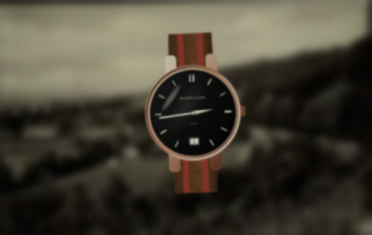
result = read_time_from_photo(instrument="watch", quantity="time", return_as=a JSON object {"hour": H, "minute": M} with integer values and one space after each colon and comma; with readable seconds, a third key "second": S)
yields {"hour": 2, "minute": 44}
